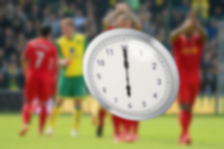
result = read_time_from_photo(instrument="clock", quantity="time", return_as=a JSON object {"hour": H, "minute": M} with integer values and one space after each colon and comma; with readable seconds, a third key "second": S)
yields {"hour": 6, "minute": 0}
